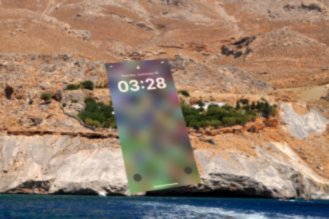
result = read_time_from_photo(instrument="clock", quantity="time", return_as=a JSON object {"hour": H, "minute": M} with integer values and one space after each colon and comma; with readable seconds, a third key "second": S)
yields {"hour": 3, "minute": 28}
